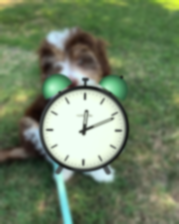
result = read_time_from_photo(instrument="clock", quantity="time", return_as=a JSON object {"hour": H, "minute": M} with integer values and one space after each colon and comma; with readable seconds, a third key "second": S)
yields {"hour": 12, "minute": 11}
